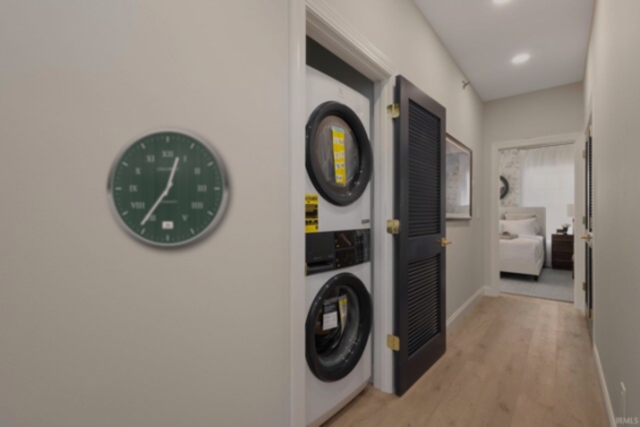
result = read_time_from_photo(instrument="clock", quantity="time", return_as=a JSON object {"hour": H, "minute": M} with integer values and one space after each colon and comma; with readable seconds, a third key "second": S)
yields {"hour": 12, "minute": 36}
